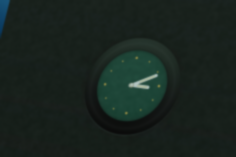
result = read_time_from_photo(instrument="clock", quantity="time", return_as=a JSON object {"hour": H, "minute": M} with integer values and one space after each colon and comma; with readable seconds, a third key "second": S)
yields {"hour": 3, "minute": 11}
